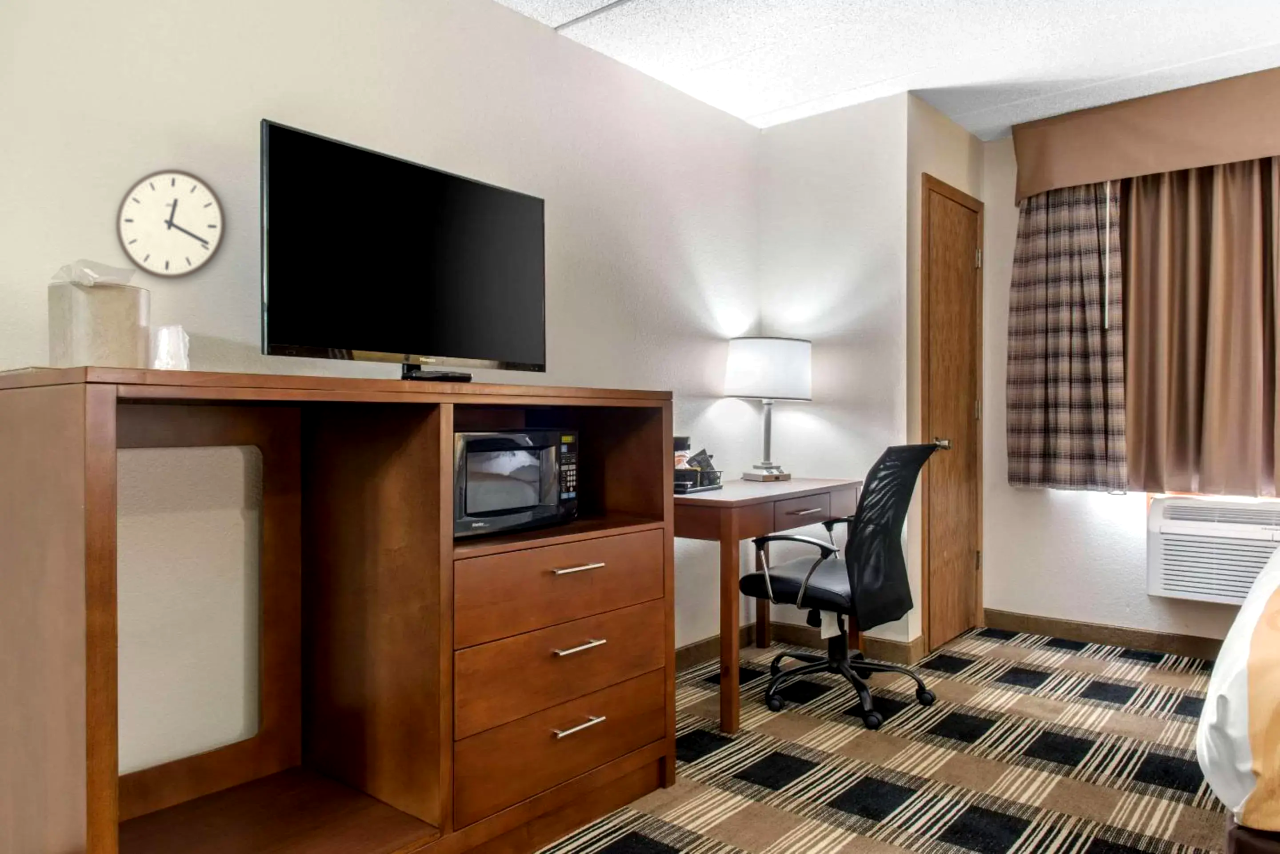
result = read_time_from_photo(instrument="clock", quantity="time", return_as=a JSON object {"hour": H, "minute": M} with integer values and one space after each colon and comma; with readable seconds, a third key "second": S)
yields {"hour": 12, "minute": 19}
